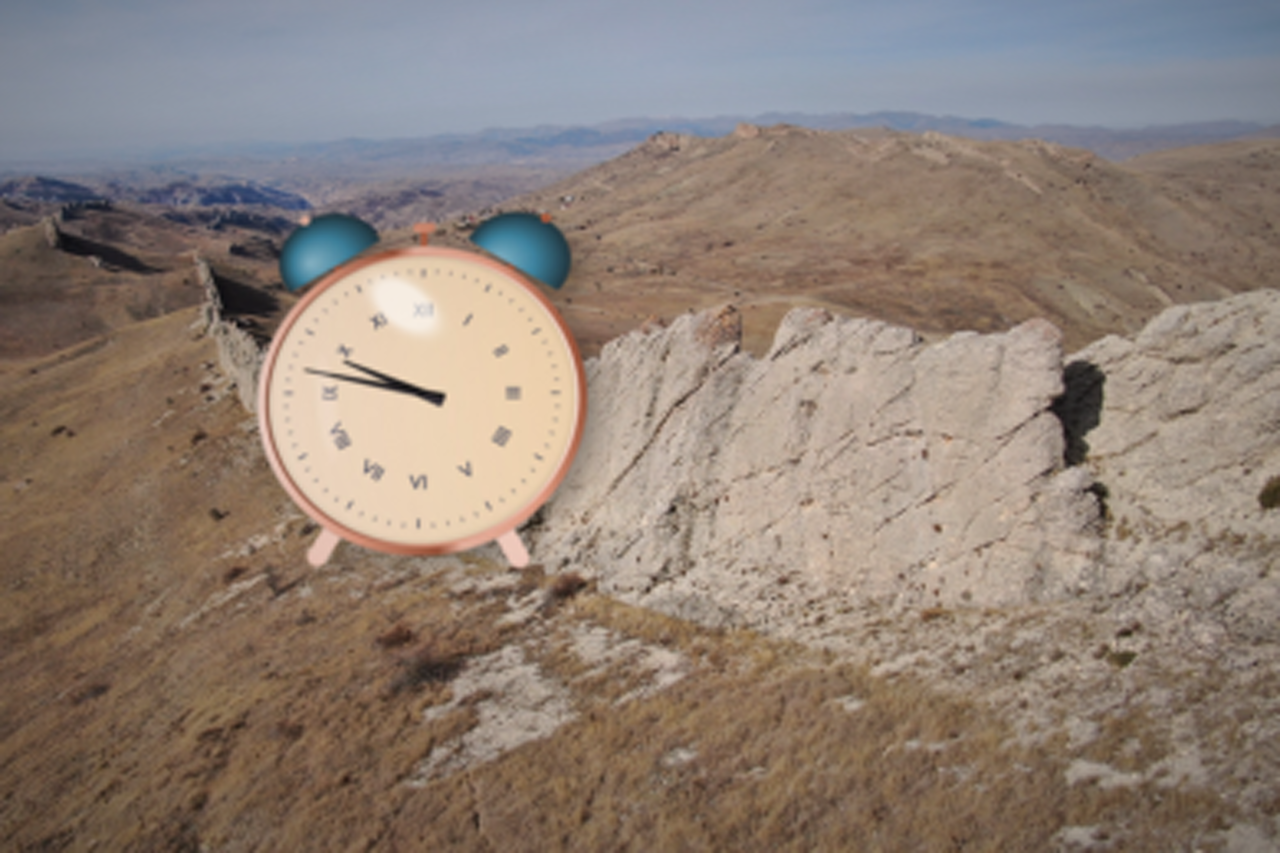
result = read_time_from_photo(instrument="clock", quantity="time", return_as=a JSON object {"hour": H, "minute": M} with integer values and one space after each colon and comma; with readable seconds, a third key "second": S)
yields {"hour": 9, "minute": 47}
